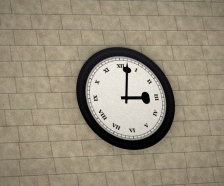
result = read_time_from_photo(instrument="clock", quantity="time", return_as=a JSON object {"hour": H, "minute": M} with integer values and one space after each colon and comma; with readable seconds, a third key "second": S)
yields {"hour": 3, "minute": 2}
